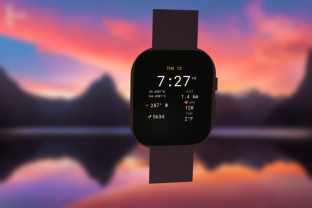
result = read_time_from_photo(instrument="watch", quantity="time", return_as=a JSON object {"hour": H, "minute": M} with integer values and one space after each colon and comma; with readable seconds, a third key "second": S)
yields {"hour": 7, "minute": 27}
